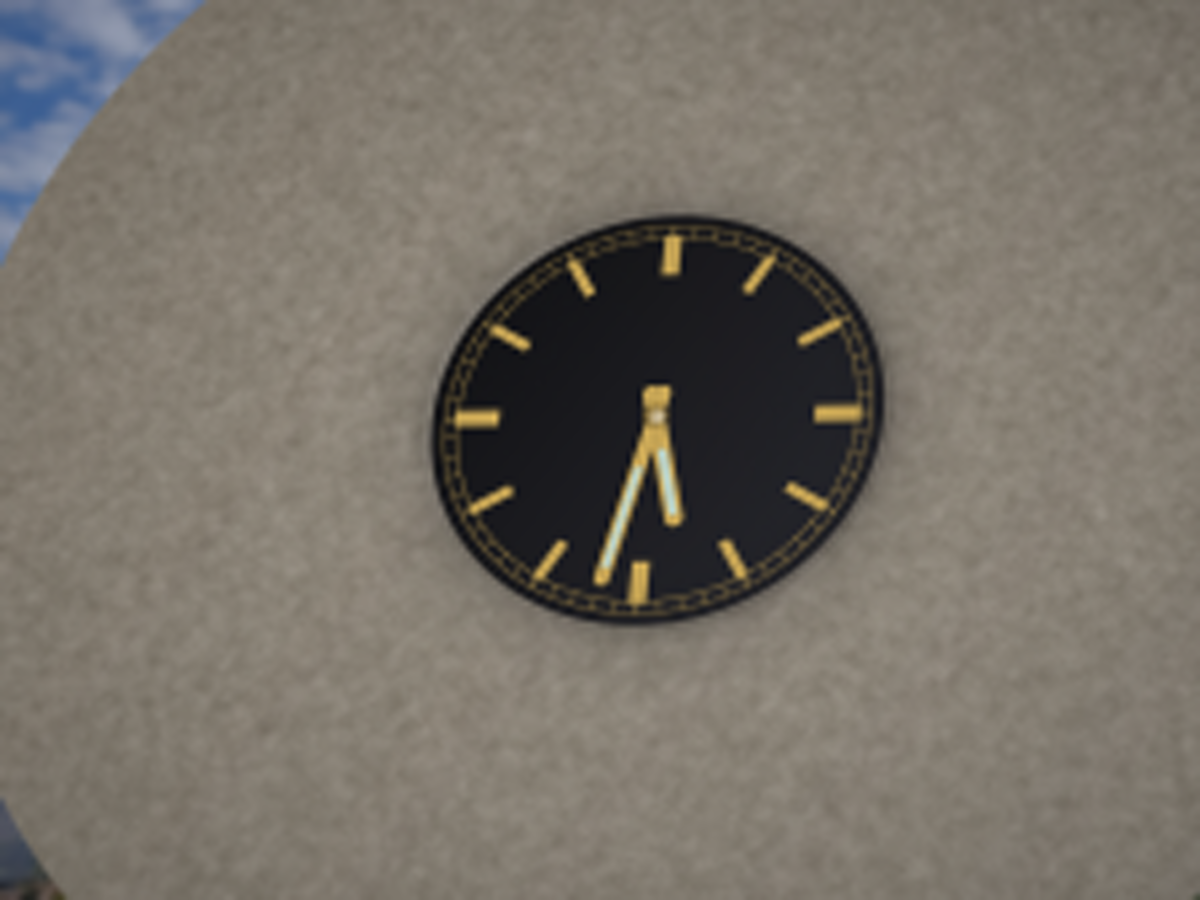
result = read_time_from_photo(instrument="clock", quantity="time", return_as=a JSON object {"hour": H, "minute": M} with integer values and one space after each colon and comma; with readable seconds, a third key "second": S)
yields {"hour": 5, "minute": 32}
